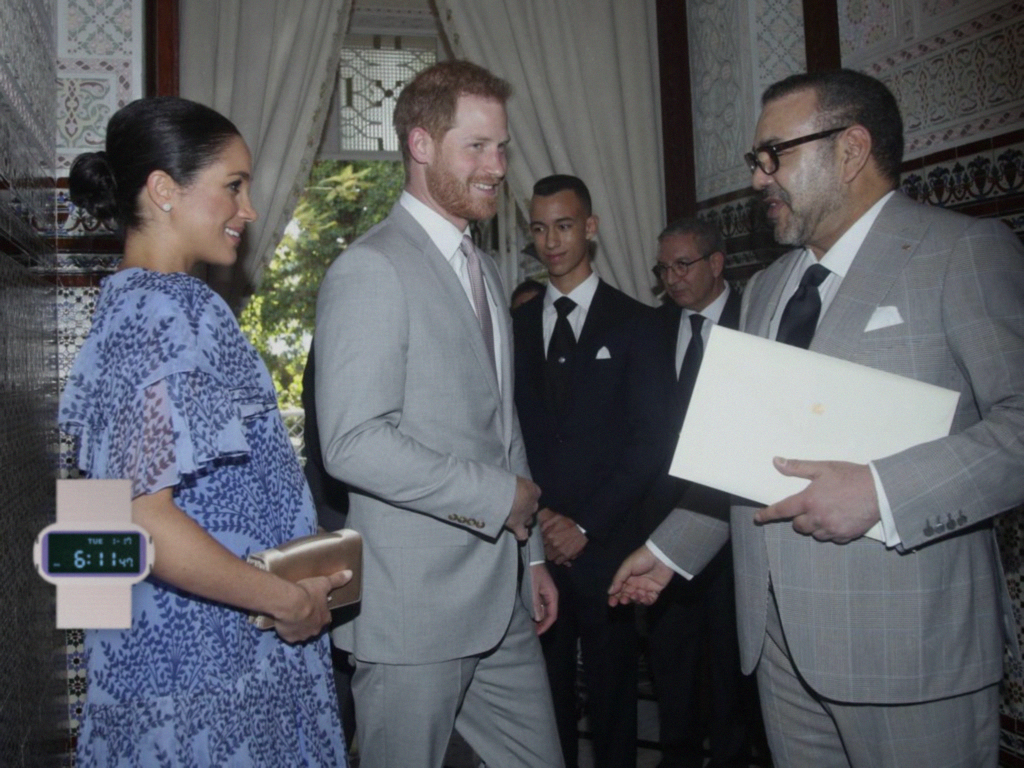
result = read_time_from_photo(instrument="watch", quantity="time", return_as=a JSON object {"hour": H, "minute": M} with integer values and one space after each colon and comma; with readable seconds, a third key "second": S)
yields {"hour": 6, "minute": 11}
